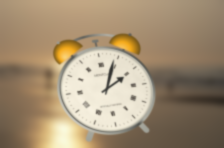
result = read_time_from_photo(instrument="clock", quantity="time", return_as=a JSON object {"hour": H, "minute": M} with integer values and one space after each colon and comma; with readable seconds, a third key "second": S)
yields {"hour": 2, "minute": 4}
